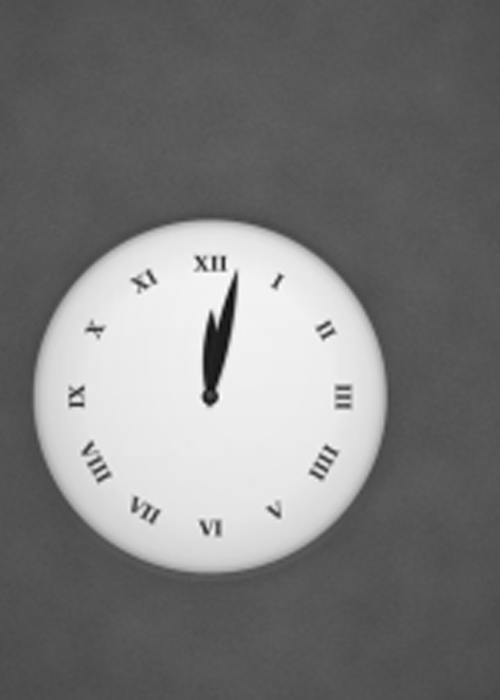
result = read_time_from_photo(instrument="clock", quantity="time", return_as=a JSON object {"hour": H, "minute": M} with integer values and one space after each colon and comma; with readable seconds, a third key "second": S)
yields {"hour": 12, "minute": 2}
